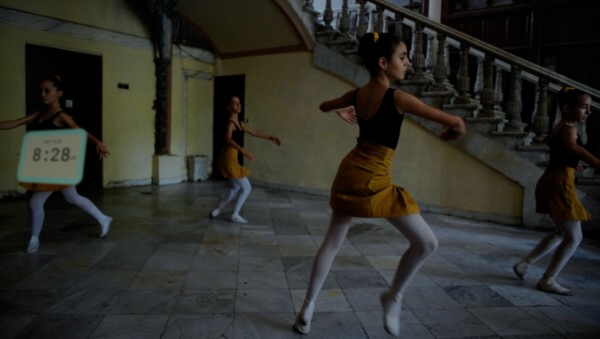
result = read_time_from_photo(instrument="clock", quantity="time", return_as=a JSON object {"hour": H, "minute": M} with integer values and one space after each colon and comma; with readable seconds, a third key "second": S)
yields {"hour": 8, "minute": 28}
